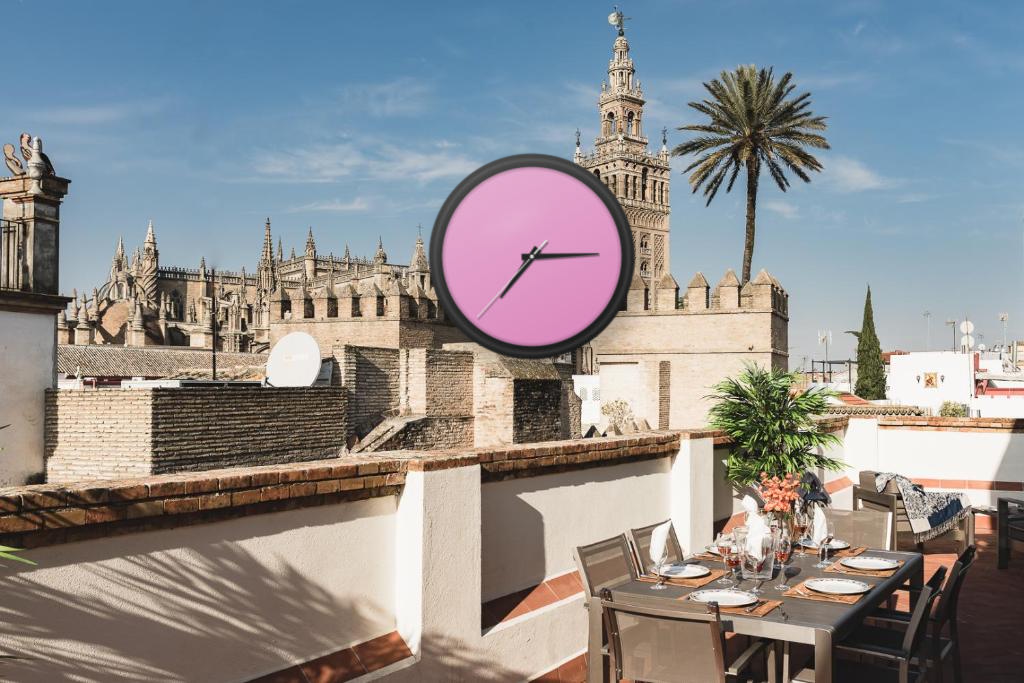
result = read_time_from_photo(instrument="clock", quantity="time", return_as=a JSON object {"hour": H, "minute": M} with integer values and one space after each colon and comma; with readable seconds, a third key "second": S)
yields {"hour": 7, "minute": 14, "second": 37}
